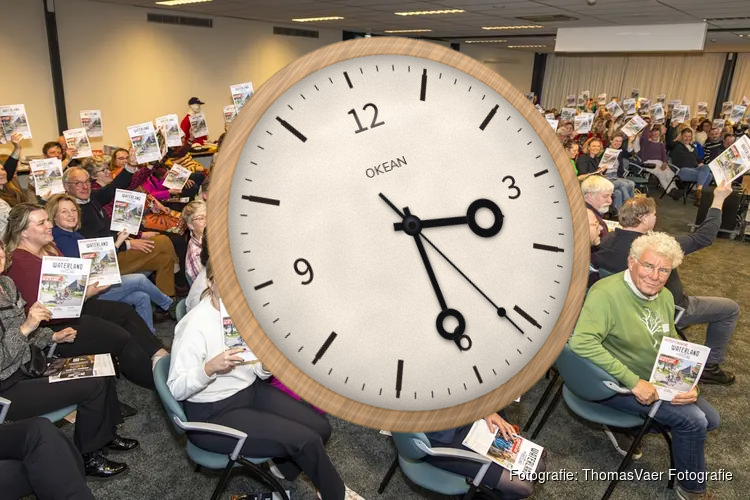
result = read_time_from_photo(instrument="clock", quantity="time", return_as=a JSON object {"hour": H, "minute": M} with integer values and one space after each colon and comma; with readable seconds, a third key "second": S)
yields {"hour": 3, "minute": 30, "second": 26}
